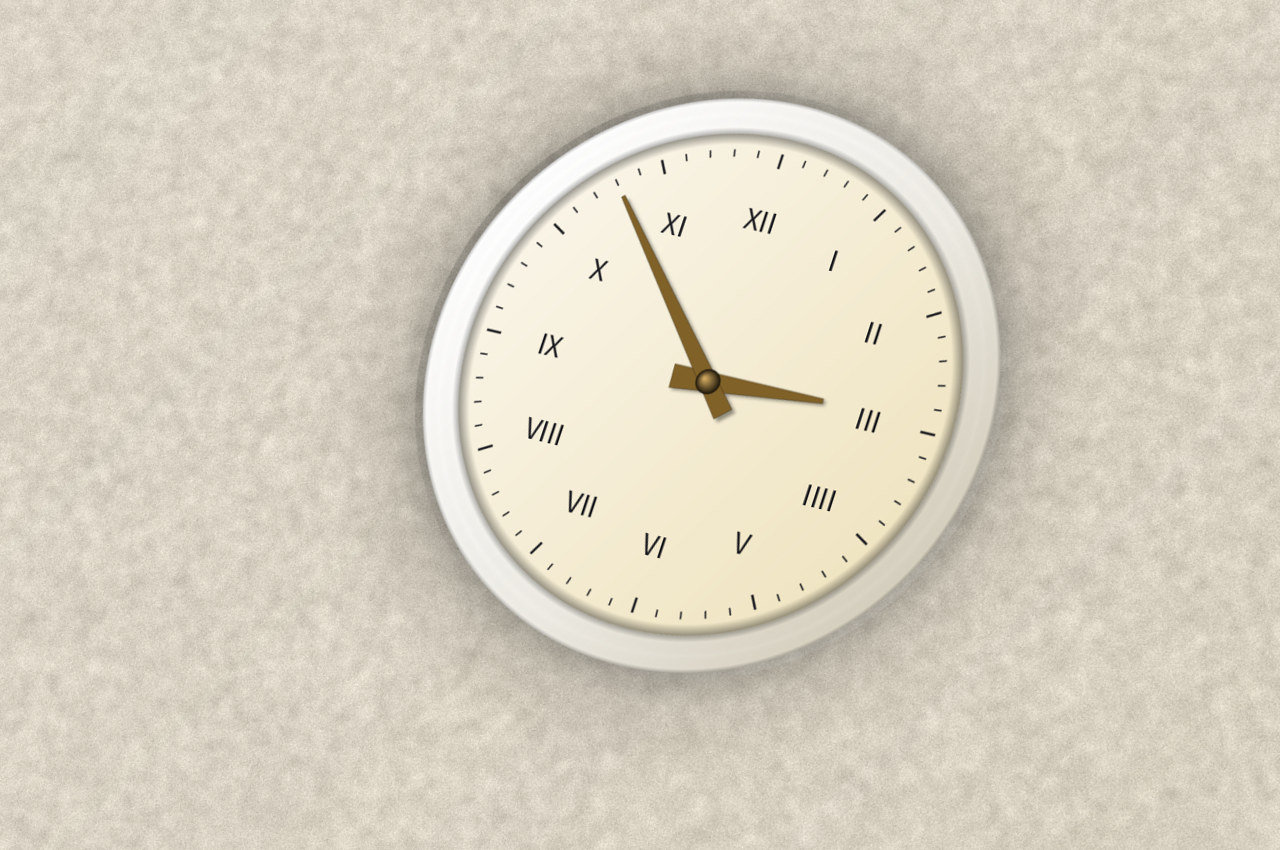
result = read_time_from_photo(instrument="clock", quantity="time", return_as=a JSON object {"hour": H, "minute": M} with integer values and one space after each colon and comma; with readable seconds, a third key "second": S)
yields {"hour": 2, "minute": 53}
